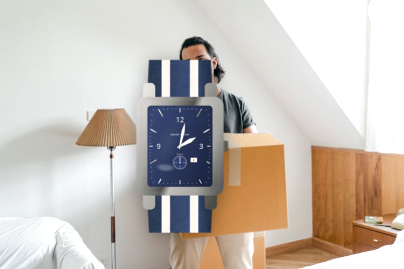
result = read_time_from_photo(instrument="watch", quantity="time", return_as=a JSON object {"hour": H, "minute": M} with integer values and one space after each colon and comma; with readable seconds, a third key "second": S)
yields {"hour": 2, "minute": 2}
